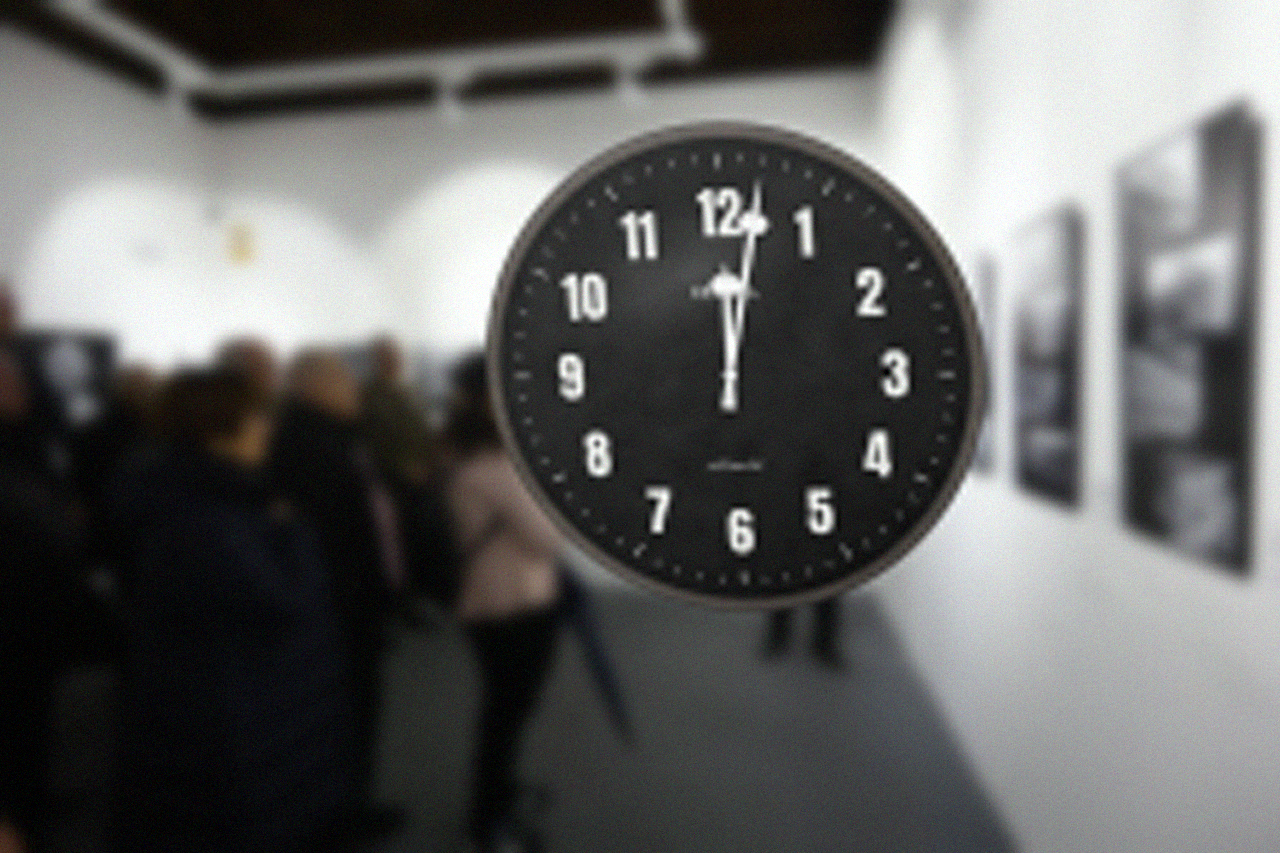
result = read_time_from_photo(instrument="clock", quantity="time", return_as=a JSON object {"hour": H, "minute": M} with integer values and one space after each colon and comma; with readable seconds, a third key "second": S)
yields {"hour": 12, "minute": 2}
